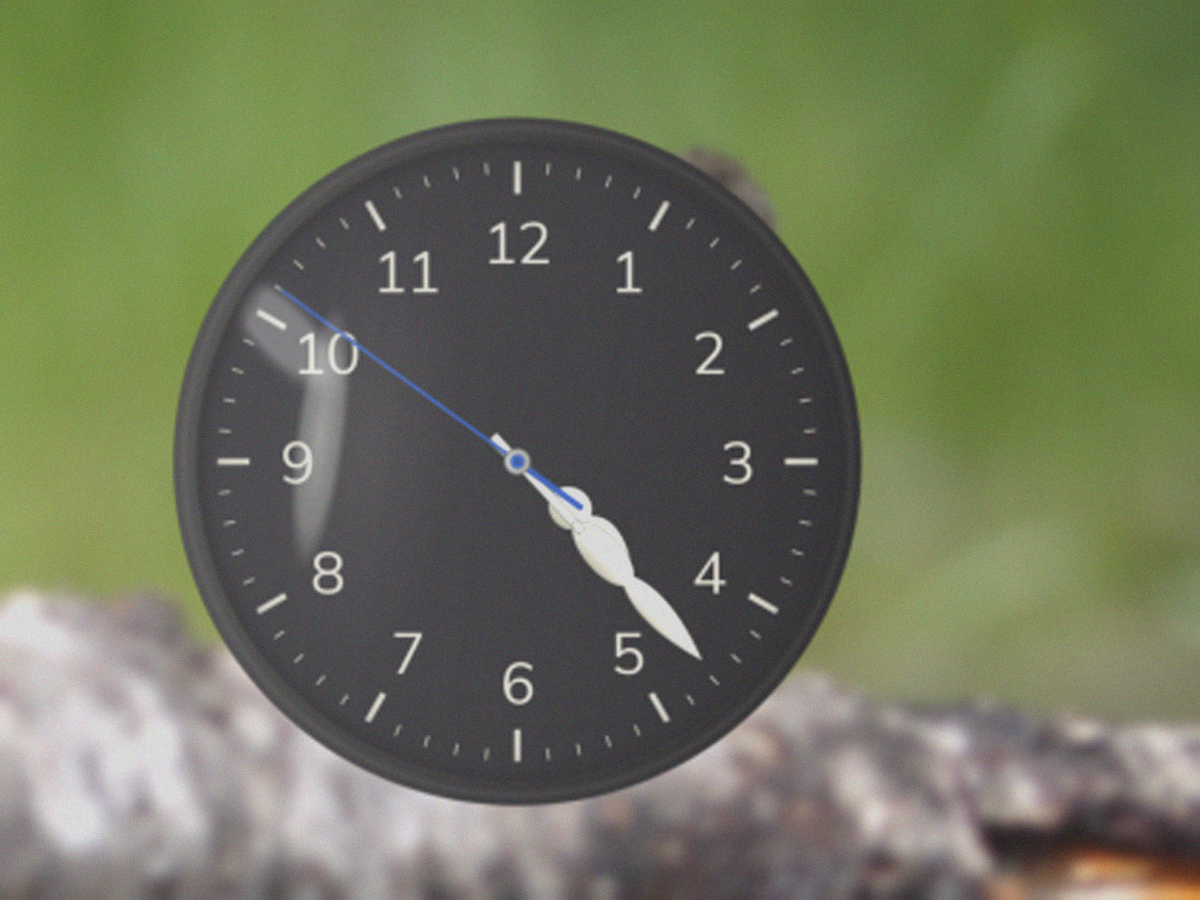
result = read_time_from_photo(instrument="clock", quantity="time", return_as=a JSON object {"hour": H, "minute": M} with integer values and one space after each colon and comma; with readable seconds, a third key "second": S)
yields {"hour": 4, "minute": 22, "second": 51}
